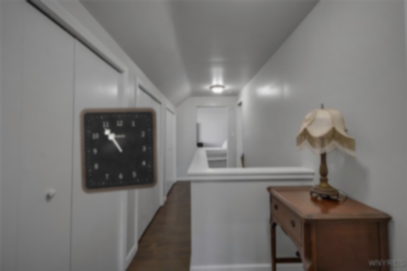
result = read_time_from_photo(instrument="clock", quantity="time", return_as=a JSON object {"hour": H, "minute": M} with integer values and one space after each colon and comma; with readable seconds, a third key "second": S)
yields {"hour": 10, "minute": 54}
